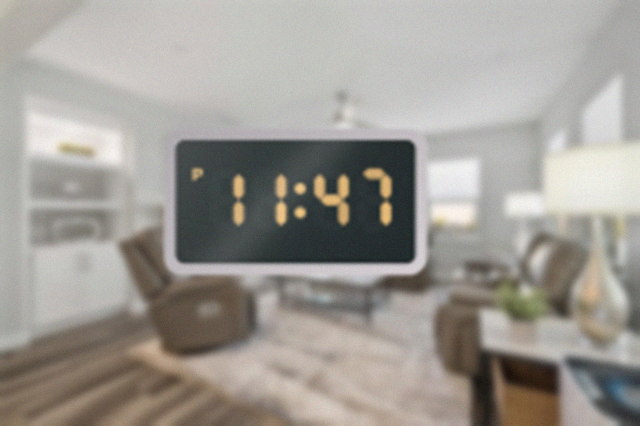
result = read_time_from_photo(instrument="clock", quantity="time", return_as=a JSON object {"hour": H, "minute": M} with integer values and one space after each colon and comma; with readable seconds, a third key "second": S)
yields {"hour": 11, "minute": 47}
